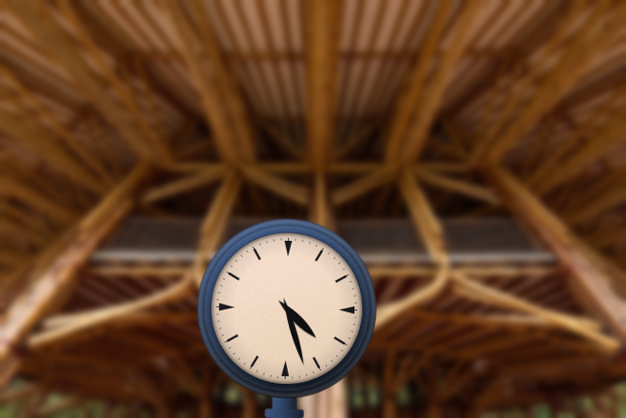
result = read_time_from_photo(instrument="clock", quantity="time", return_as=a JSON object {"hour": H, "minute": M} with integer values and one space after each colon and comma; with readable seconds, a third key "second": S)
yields {"hour": 4, "minute": 27}
